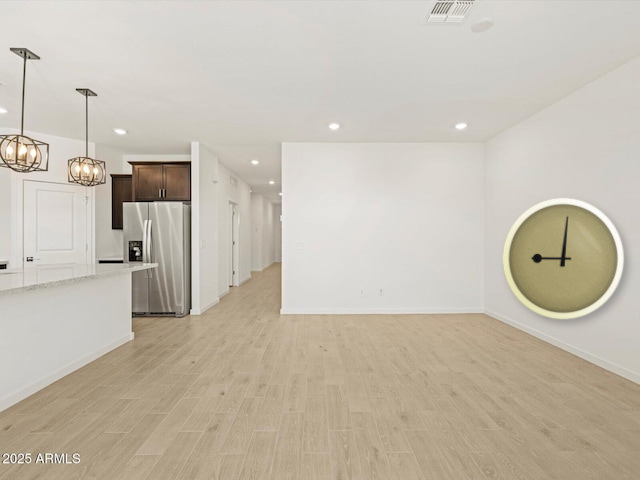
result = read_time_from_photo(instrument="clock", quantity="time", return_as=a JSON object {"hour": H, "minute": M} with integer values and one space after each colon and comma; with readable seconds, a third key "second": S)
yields {"hour": 9, "minute": 1}
